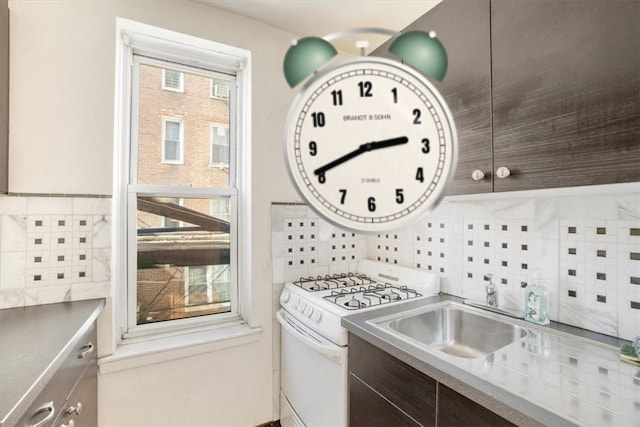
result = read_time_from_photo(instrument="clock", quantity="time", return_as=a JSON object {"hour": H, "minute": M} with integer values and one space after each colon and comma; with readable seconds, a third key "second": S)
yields {"hour": 2, "minute": 41}
